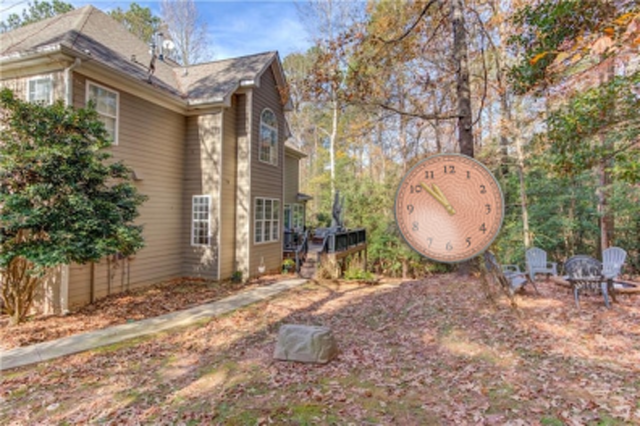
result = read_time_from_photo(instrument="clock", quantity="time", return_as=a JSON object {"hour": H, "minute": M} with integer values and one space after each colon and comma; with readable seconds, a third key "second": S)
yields {"hour": 10, "minute": 52}
